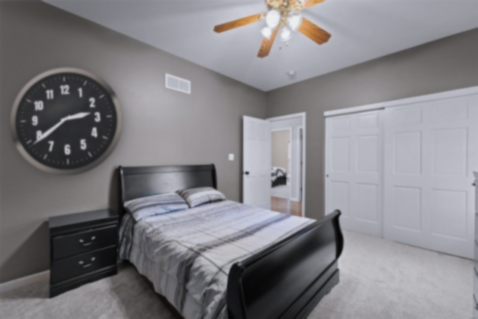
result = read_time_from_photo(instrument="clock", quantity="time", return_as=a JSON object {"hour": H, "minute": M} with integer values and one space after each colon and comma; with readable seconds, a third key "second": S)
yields {"hour": 2, "minute": 39}
